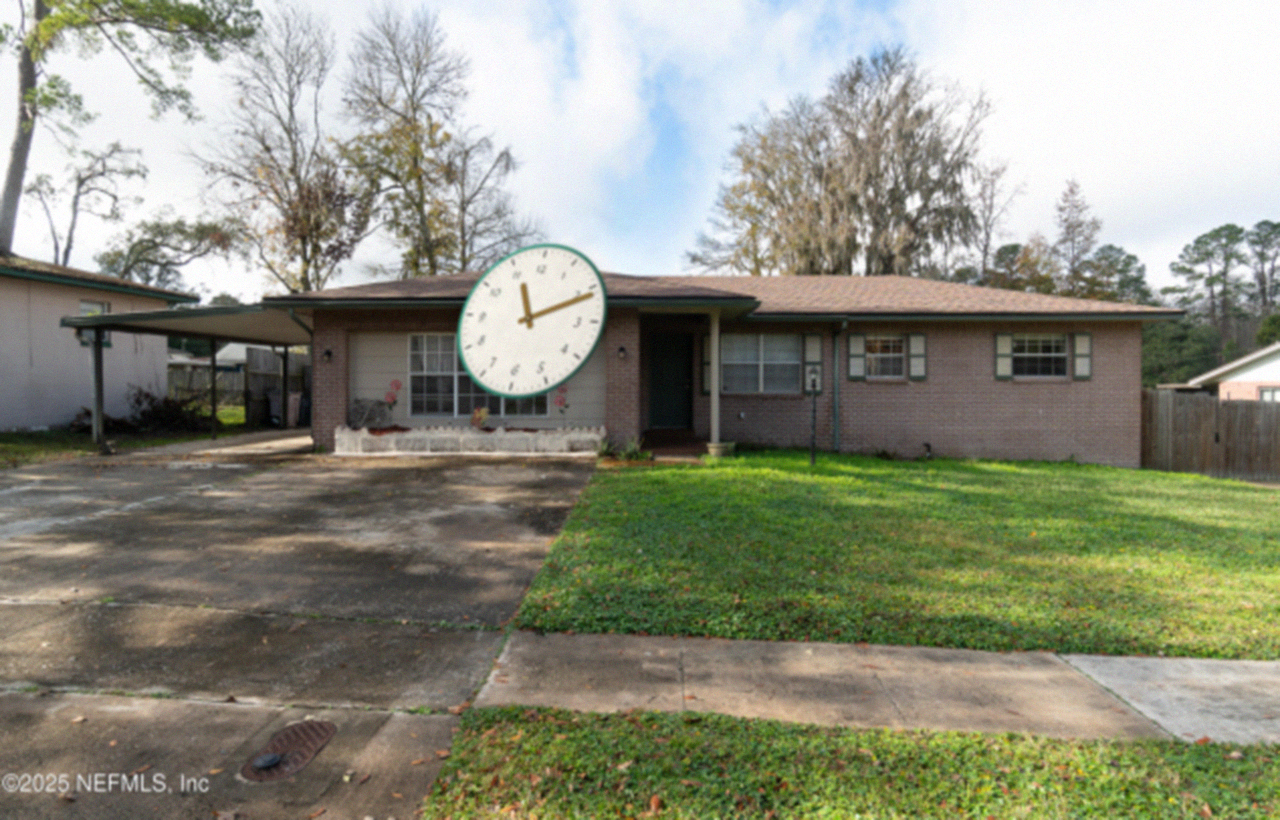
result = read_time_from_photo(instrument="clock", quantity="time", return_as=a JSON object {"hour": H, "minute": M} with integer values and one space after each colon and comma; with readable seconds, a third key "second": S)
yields {"hour": 11, "minute": 11}
